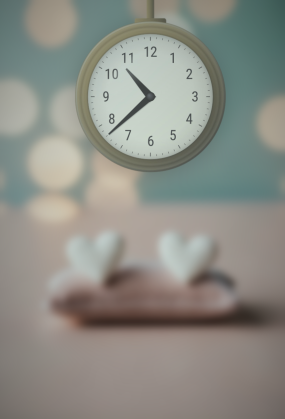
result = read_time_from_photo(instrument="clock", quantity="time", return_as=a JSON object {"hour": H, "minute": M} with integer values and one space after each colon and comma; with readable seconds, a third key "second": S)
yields {"hour": 10, "minute": 38}
